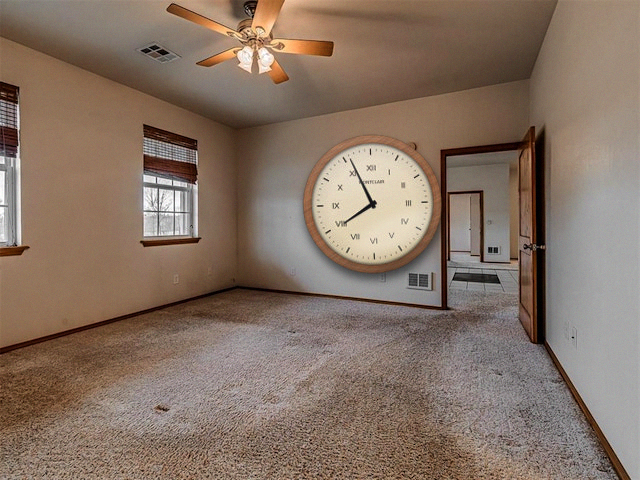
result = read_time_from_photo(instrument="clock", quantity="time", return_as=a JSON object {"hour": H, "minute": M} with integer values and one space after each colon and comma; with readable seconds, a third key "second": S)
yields {"hour": 7, "minute": 56}
